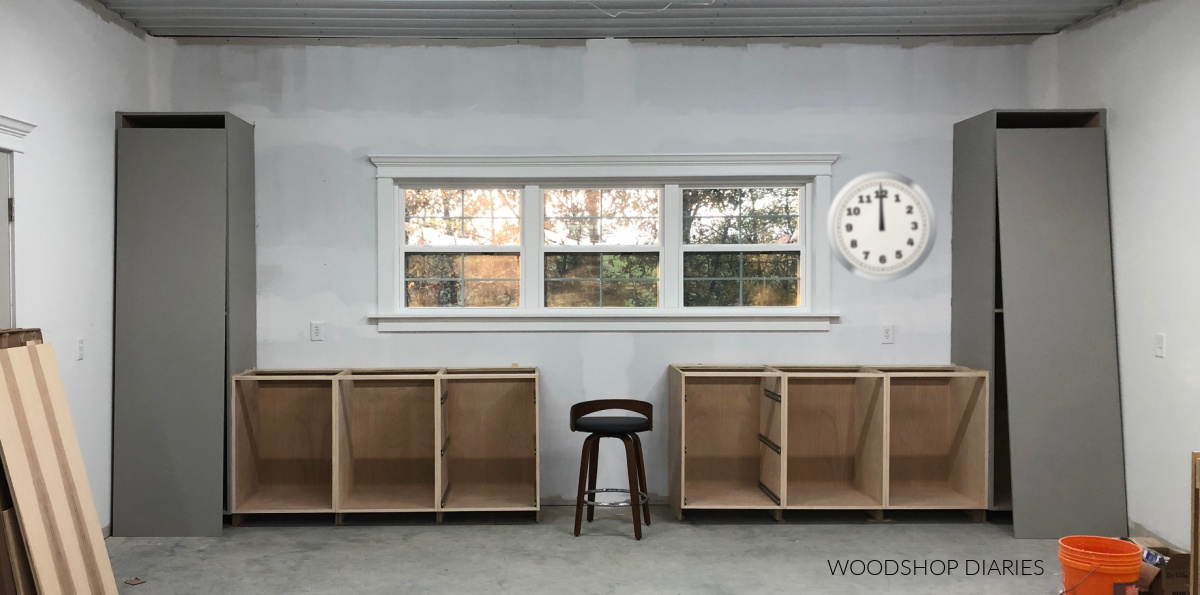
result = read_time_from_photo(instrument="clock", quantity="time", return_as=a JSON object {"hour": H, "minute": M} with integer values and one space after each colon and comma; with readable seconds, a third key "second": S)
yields {"hour": 12, "minute": 0}
